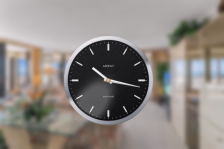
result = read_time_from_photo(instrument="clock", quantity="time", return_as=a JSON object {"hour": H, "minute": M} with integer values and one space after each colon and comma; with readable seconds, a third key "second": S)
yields {"hour": 10, "minute": 17}
